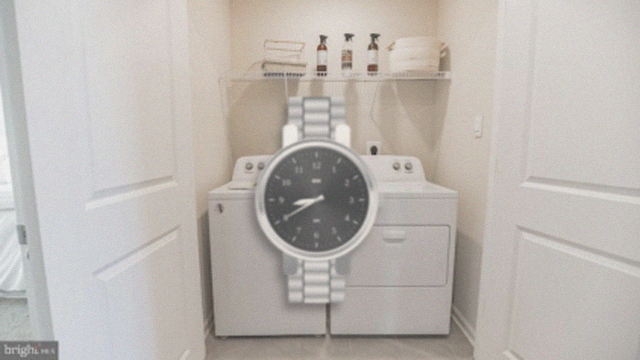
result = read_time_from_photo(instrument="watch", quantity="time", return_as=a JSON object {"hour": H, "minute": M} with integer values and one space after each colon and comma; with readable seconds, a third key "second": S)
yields {"hour": 8, "minute": 40}
